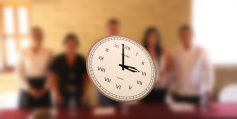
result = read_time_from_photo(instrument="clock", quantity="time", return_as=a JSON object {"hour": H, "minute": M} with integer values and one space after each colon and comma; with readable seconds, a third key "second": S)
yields {"hour": 2, "minute": 58}
